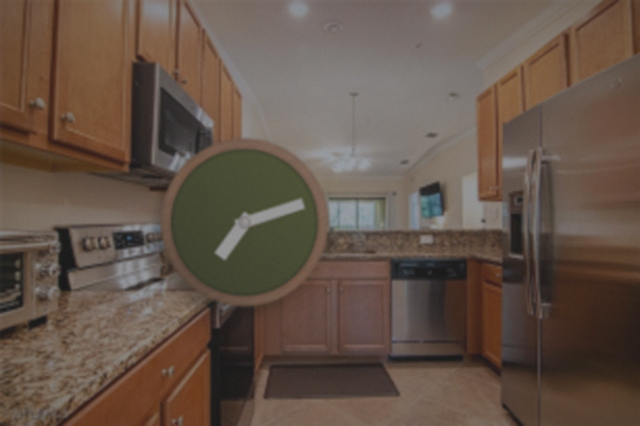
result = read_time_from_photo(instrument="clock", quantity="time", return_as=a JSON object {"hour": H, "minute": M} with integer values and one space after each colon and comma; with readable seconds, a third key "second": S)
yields {"hour": 7, "minute": 12}
